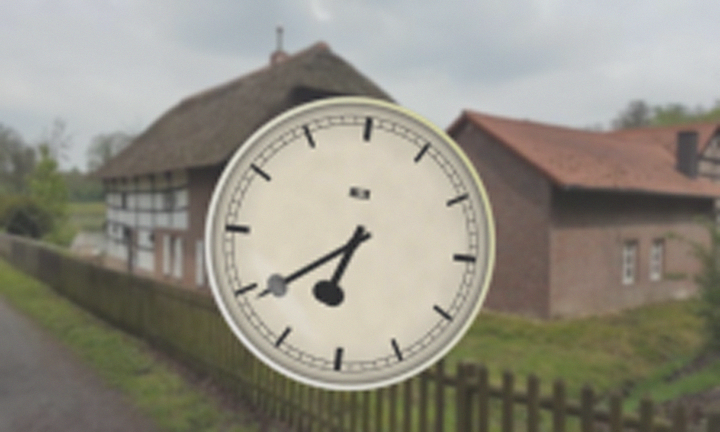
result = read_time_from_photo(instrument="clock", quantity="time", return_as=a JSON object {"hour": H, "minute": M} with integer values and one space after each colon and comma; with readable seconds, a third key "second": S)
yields {"hour": 6, "minute": 39}
